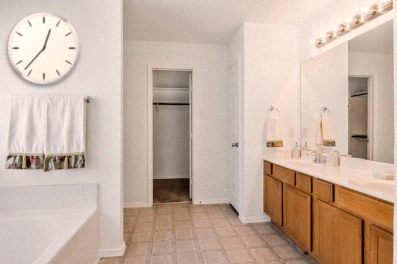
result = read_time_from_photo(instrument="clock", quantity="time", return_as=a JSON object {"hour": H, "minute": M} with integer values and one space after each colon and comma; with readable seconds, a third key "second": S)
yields {"hour": 12, "minute": 37}
